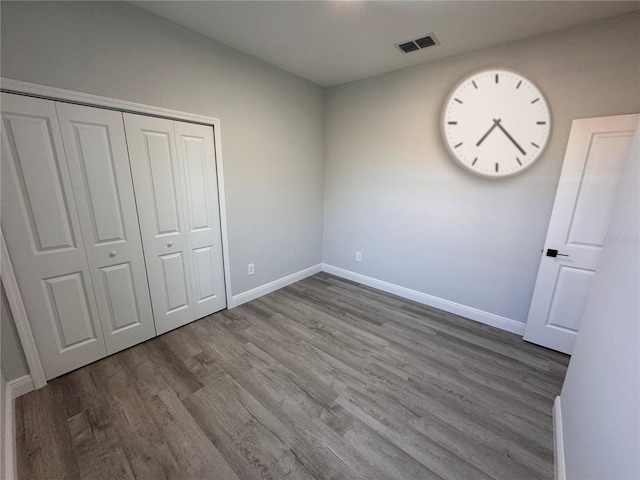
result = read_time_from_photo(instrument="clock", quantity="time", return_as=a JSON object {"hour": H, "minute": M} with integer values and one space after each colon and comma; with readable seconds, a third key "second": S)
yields {"hour": 7, "minute": 23}
